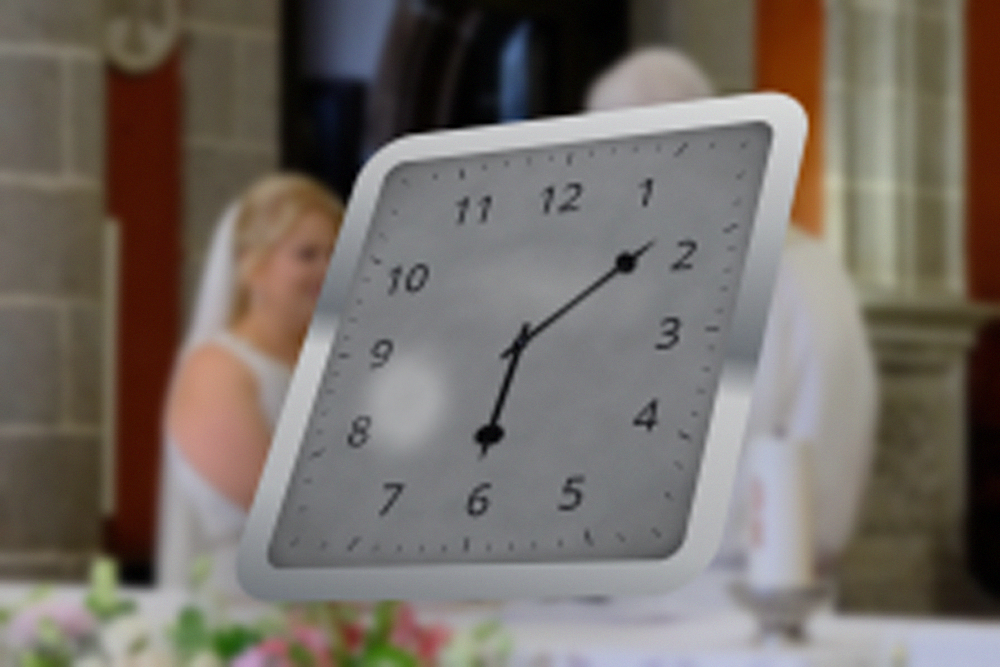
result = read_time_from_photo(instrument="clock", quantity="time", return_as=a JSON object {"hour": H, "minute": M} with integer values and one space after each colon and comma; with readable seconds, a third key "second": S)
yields {"hour": 6, "minute": 8}
